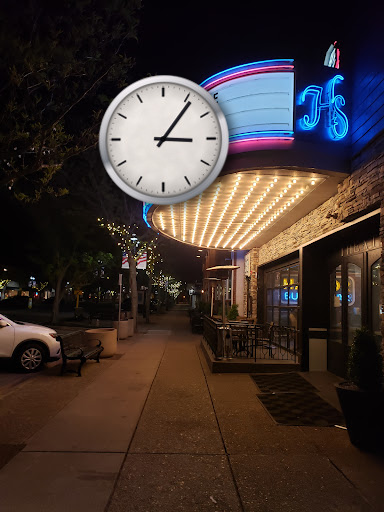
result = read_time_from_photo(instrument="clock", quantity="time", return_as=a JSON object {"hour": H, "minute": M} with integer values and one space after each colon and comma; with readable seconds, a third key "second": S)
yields {"hour": 3, "minute": 6}
